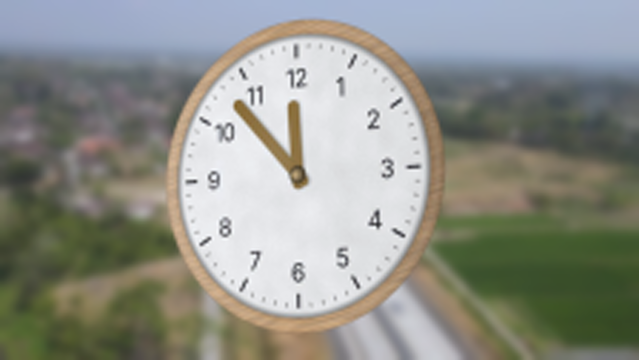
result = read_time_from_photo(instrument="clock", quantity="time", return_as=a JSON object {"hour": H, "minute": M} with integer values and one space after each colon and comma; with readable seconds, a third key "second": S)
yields {"hour": 11, "minute": 53}
